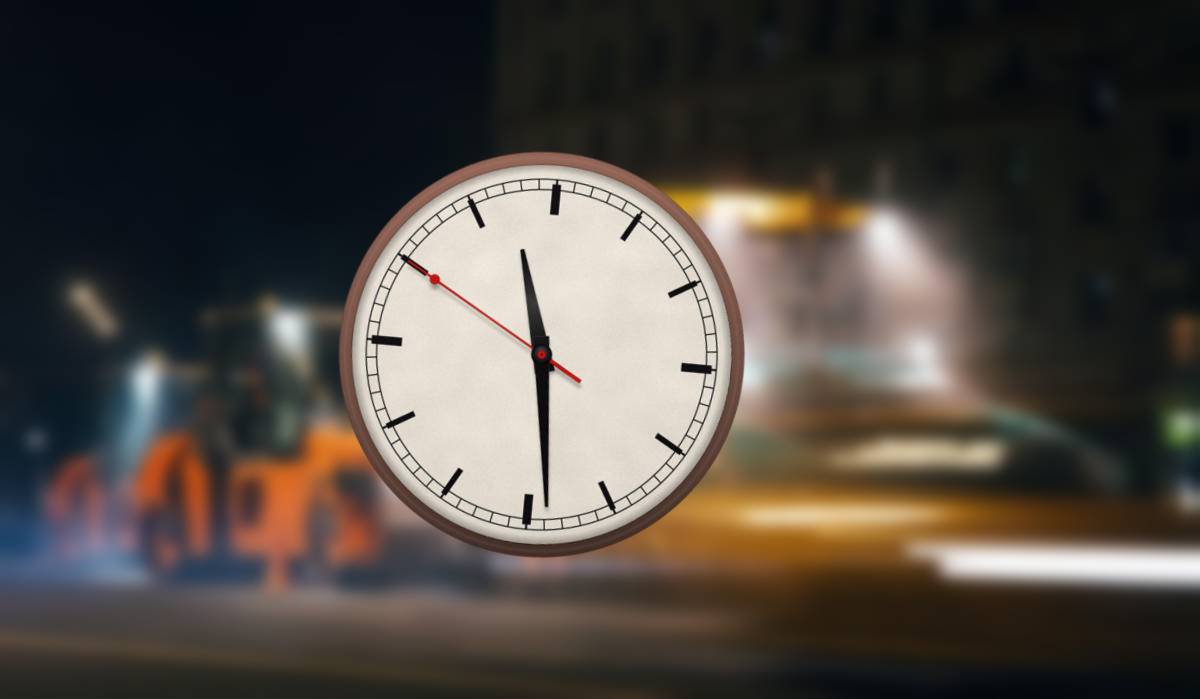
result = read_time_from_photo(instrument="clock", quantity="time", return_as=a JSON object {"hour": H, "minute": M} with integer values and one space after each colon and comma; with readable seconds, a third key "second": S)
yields {"hour": 11, "minute": 28, "second": 50}
